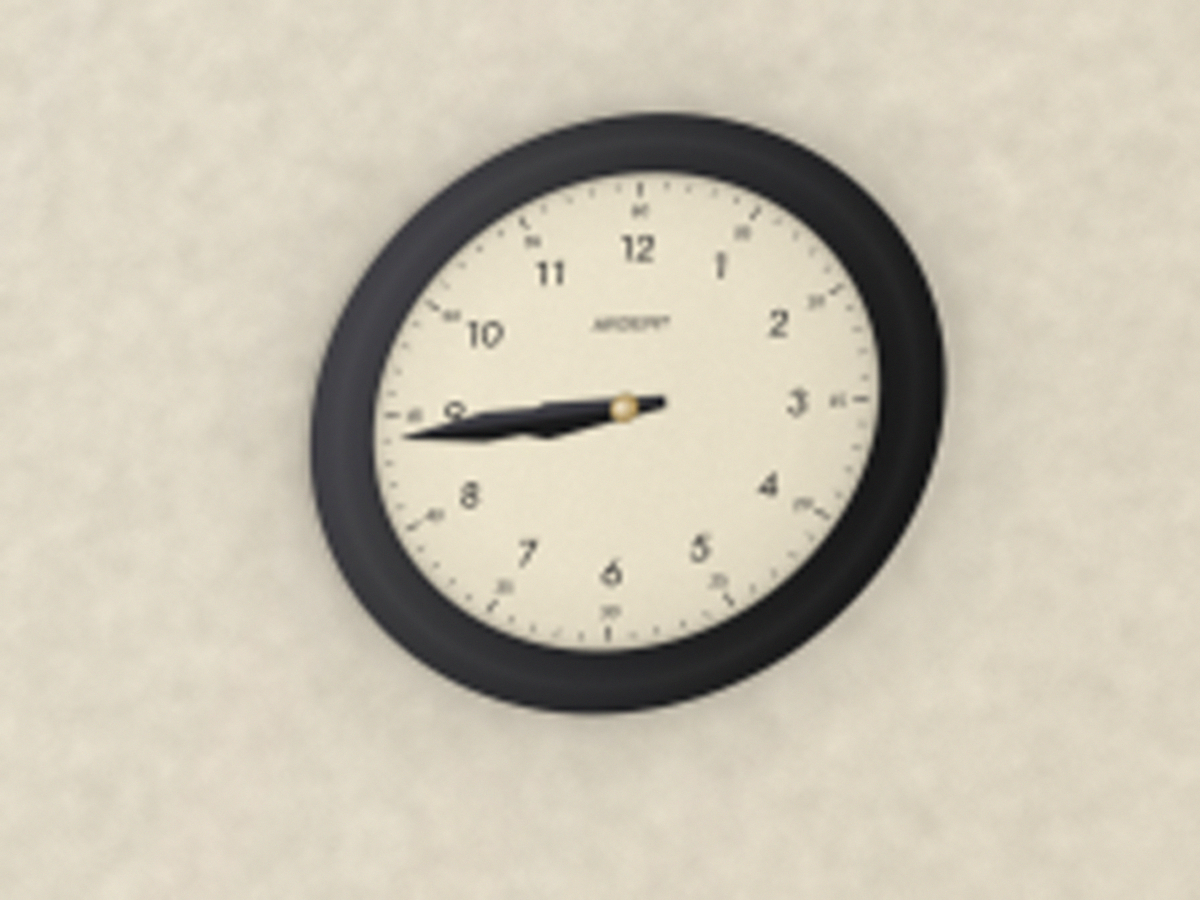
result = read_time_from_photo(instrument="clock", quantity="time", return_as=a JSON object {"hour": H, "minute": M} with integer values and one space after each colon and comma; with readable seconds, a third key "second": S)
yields {"hour": 8, "minute": 44}
